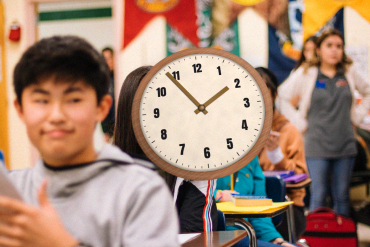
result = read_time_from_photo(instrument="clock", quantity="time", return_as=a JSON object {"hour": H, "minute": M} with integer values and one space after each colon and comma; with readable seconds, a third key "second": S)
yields {"hour": 1, "minute": 54}
